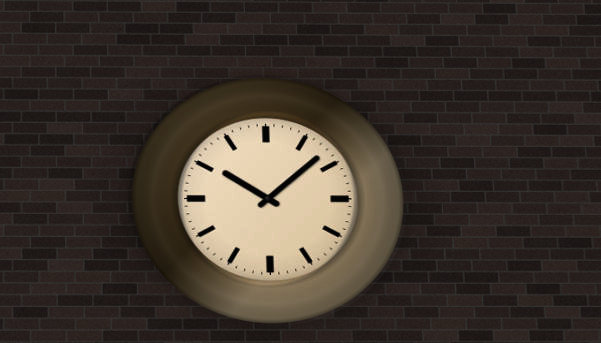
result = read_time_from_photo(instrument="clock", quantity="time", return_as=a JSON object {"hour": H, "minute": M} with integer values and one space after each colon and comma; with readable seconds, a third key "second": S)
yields {"hour": 10, "minute": 8}
